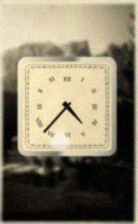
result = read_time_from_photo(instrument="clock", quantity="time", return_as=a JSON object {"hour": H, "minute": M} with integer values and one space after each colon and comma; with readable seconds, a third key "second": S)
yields {"hour": 4, "minute": 37}
